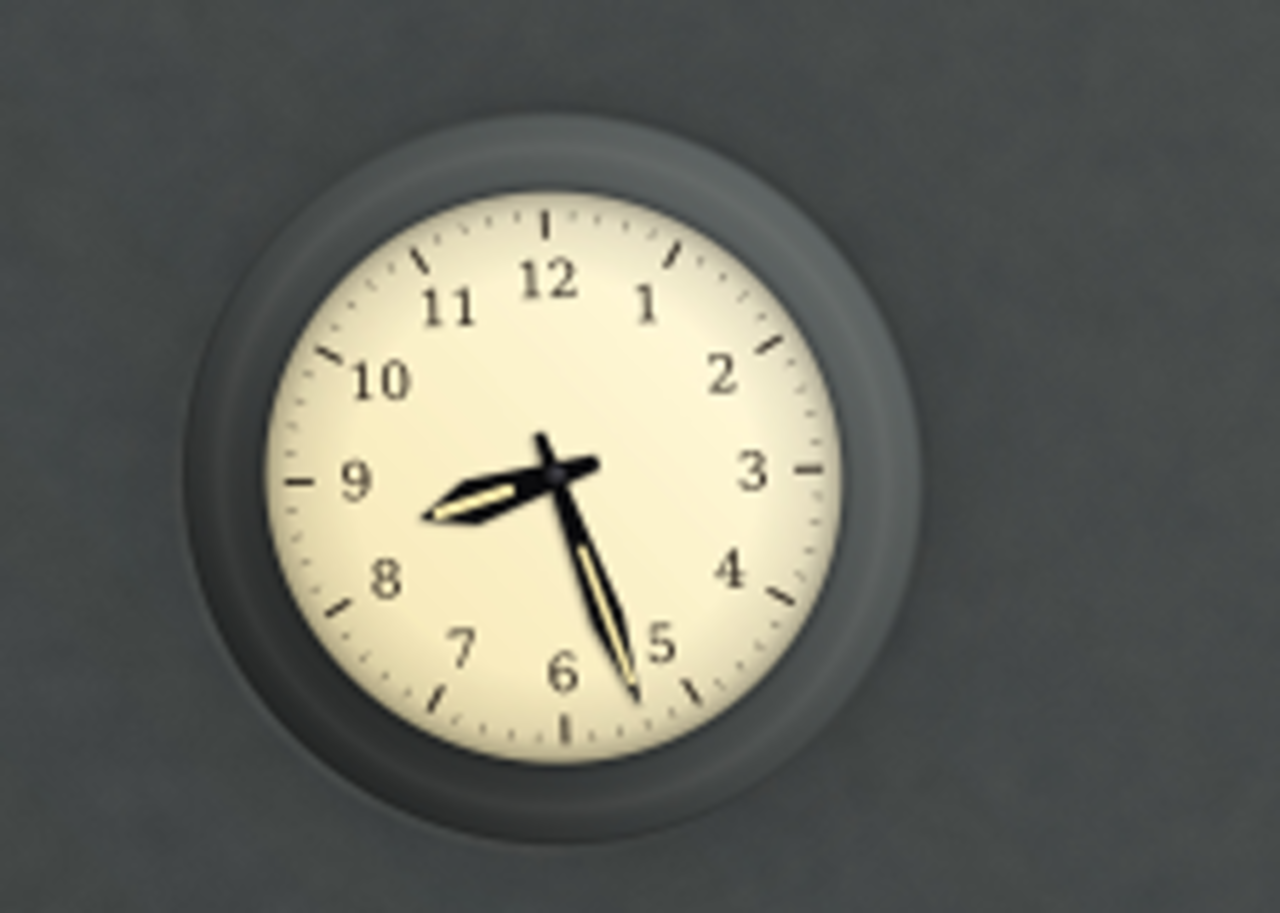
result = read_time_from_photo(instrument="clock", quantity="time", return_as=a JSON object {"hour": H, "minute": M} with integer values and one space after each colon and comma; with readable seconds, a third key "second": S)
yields {"hour": 8, "minute": 27}
